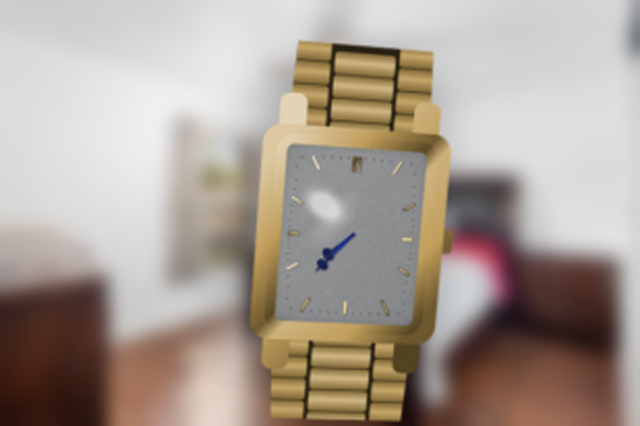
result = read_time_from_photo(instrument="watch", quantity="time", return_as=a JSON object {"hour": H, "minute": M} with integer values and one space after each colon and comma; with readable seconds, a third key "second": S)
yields {"hour": 7, "minute": 37}
